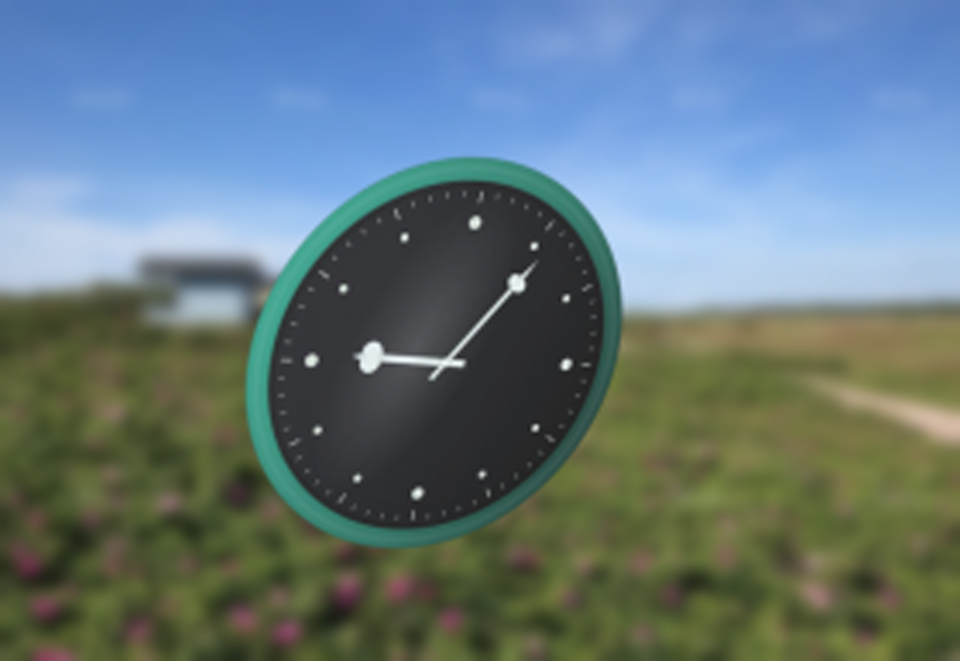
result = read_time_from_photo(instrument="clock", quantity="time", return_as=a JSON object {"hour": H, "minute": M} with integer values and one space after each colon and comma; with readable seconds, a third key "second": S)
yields {"hour": 9, "minute": 6}
